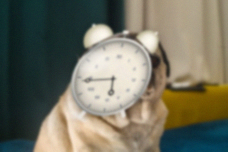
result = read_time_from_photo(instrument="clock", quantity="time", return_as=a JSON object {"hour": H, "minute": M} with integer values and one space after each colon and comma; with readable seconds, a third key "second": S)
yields {"hour": 5, "minute": 44}
